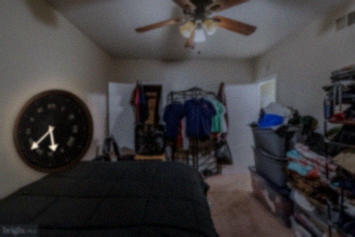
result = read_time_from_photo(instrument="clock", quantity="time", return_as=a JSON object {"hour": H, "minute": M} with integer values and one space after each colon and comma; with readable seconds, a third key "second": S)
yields {"hour": 5, "minute": 38}
